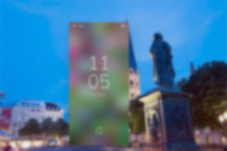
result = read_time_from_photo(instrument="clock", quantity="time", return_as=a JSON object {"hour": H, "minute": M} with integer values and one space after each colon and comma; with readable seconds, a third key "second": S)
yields {"hour": 11, "minute": 5}
